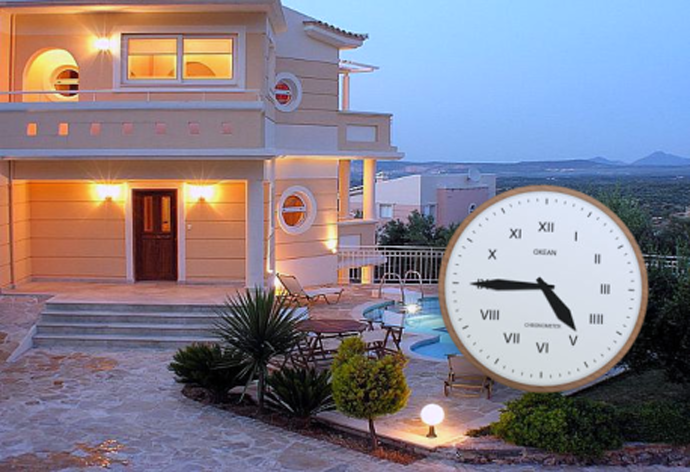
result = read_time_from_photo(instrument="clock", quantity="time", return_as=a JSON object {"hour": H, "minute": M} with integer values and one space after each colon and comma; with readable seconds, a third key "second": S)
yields {"hour": 4, "minute": 45}
